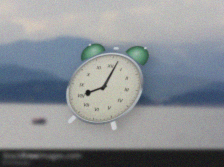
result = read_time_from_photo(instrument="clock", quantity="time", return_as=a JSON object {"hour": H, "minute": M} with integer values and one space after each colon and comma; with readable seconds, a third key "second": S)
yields {"hour": 8, "minute": 2}
